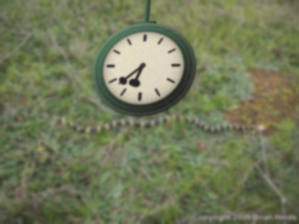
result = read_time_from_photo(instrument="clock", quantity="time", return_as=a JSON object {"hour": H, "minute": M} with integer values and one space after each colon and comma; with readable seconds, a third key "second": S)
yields {"hour": 6, "minute": 38}
